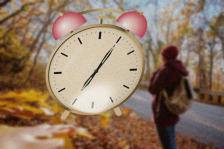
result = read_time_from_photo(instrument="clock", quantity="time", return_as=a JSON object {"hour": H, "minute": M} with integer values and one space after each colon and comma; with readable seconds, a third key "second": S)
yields {"hour": 7, "minute": 5}
